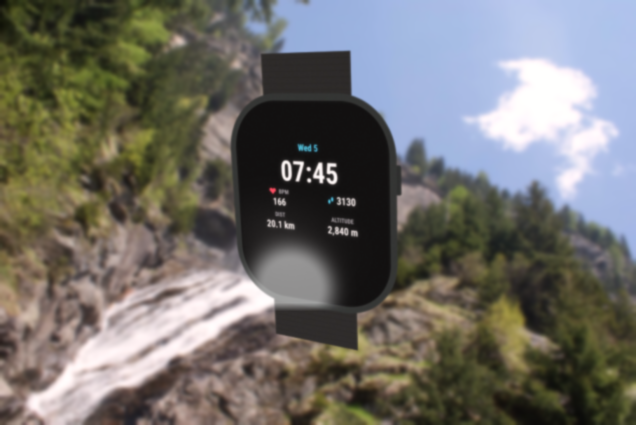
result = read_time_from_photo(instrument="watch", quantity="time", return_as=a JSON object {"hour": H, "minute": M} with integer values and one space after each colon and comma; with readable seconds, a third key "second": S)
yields {"hour": 7, "minute": 45}
